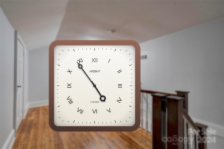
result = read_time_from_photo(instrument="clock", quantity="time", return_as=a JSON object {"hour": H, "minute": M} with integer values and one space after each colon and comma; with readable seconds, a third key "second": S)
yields {"hour": 4, "minute": 54}
